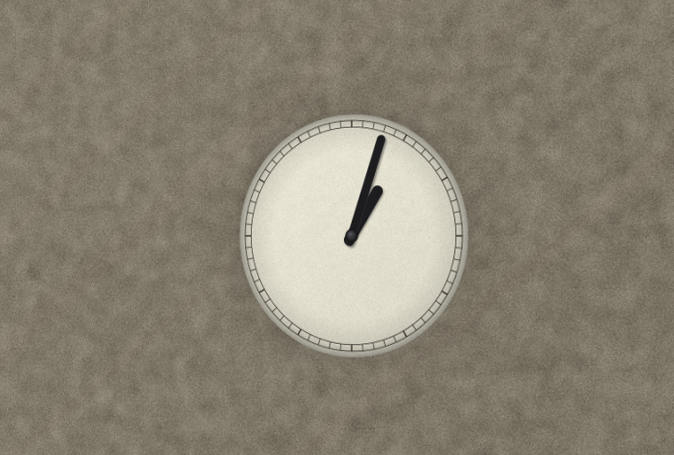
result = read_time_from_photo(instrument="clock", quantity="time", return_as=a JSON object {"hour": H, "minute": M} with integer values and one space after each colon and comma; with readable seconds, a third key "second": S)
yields {"hour": 1, "minute": 3}
